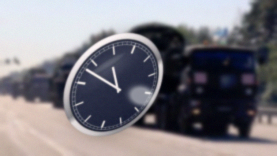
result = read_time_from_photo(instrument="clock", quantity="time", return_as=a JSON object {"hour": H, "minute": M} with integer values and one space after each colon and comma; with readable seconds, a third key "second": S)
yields {"hour": 10, "minute": 48}
